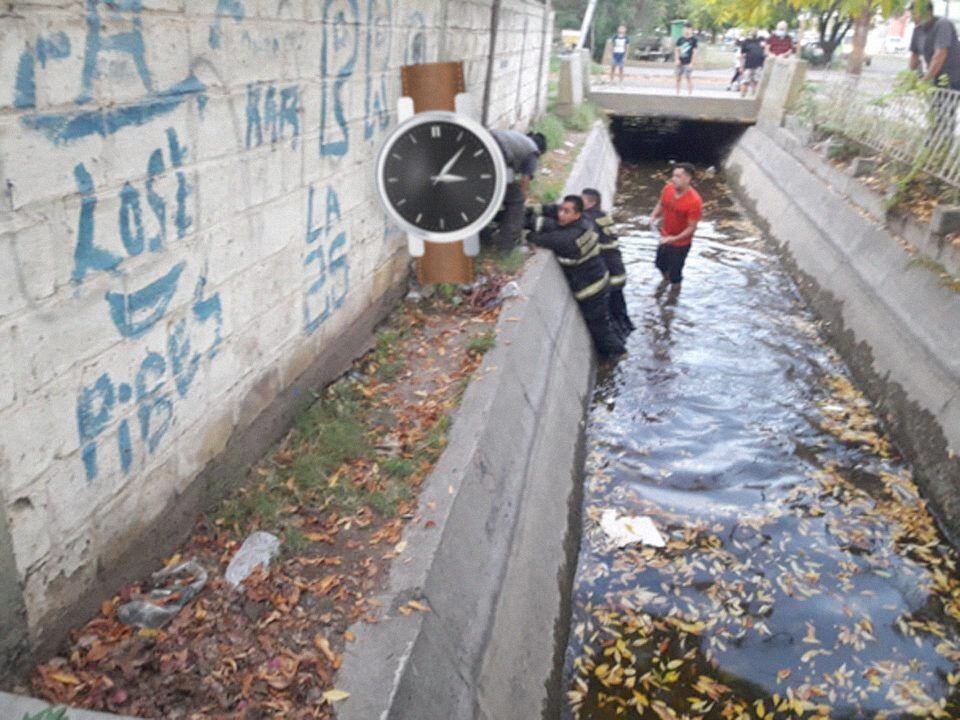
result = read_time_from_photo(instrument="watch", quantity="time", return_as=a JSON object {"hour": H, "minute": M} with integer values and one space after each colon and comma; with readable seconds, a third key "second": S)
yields {"hour": 3, "minute": 7}
